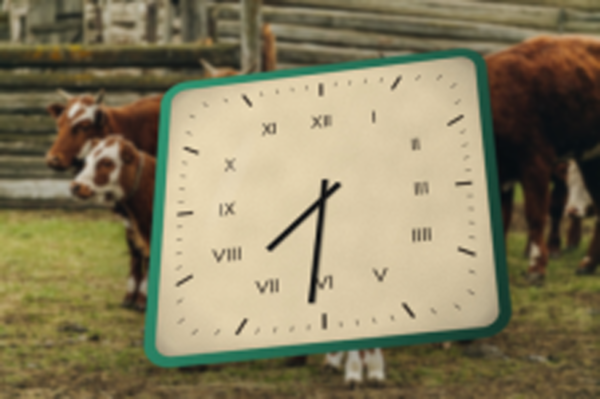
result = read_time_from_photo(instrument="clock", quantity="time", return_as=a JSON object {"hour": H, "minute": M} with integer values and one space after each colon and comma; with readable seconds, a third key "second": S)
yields {"hour": 7, "minute": 31}
